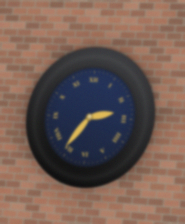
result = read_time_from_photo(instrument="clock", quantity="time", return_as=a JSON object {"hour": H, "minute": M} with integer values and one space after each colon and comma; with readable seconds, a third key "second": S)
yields {"hour": 2, "minute": 36}
